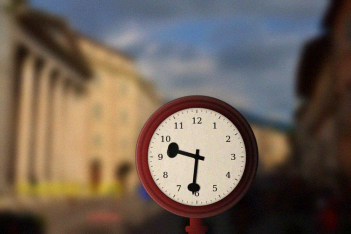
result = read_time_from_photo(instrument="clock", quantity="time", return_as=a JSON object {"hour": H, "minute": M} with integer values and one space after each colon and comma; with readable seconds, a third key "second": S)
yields {"hour": 9, "minute": 31}
